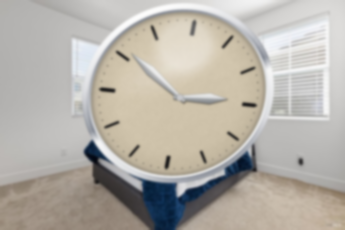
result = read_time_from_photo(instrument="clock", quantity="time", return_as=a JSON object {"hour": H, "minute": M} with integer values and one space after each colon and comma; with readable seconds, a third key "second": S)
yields {"hour": 2, "minute": 51}
